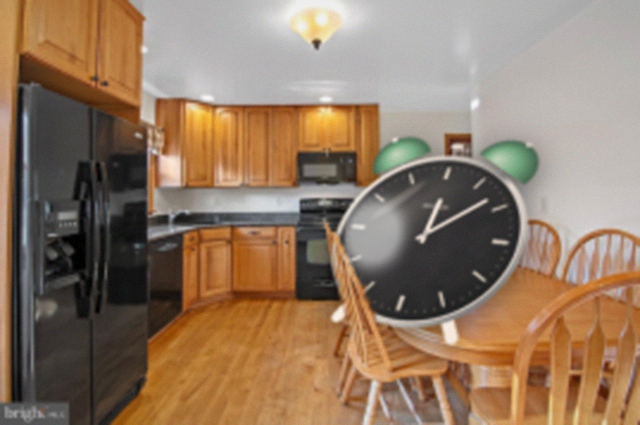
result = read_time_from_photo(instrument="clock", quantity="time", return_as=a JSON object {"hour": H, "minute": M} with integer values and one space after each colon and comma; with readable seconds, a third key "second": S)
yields {"hour": 12, "minute": 8}
